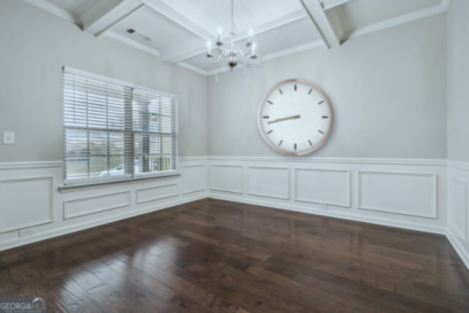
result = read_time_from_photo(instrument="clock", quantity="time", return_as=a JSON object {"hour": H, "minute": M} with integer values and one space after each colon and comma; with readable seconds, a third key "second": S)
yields {"hour": 8, "minute": 43}
